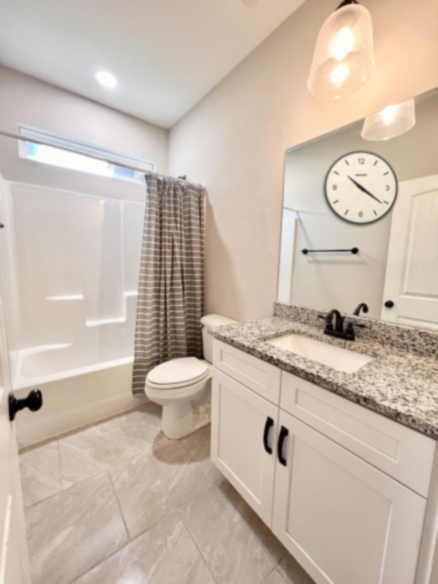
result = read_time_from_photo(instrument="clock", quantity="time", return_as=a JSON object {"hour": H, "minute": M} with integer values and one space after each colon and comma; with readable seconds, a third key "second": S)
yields {"hour": 10, "minute": 21}
